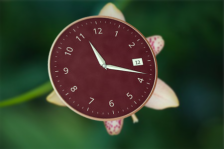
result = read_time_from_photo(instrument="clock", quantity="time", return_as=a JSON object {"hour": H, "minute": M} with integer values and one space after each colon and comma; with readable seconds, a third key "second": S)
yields {"hour": 11, "minute": 18}
